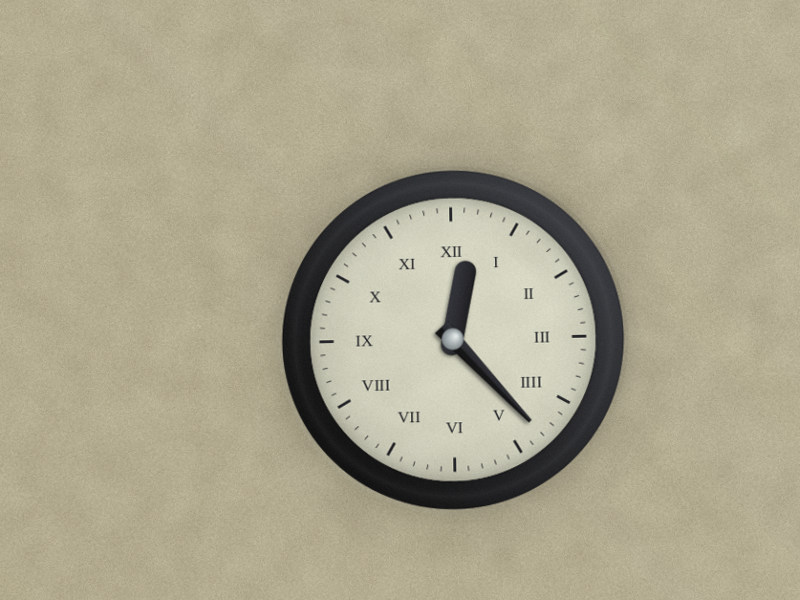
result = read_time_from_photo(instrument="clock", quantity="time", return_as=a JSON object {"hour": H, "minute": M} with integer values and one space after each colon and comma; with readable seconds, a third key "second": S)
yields {"hour": 12, "minute": 23}
